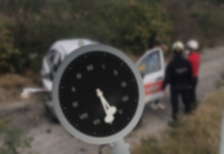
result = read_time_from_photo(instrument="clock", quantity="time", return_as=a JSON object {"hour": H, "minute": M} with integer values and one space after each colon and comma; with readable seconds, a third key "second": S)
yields {"hour": 5, "minute": 30}
